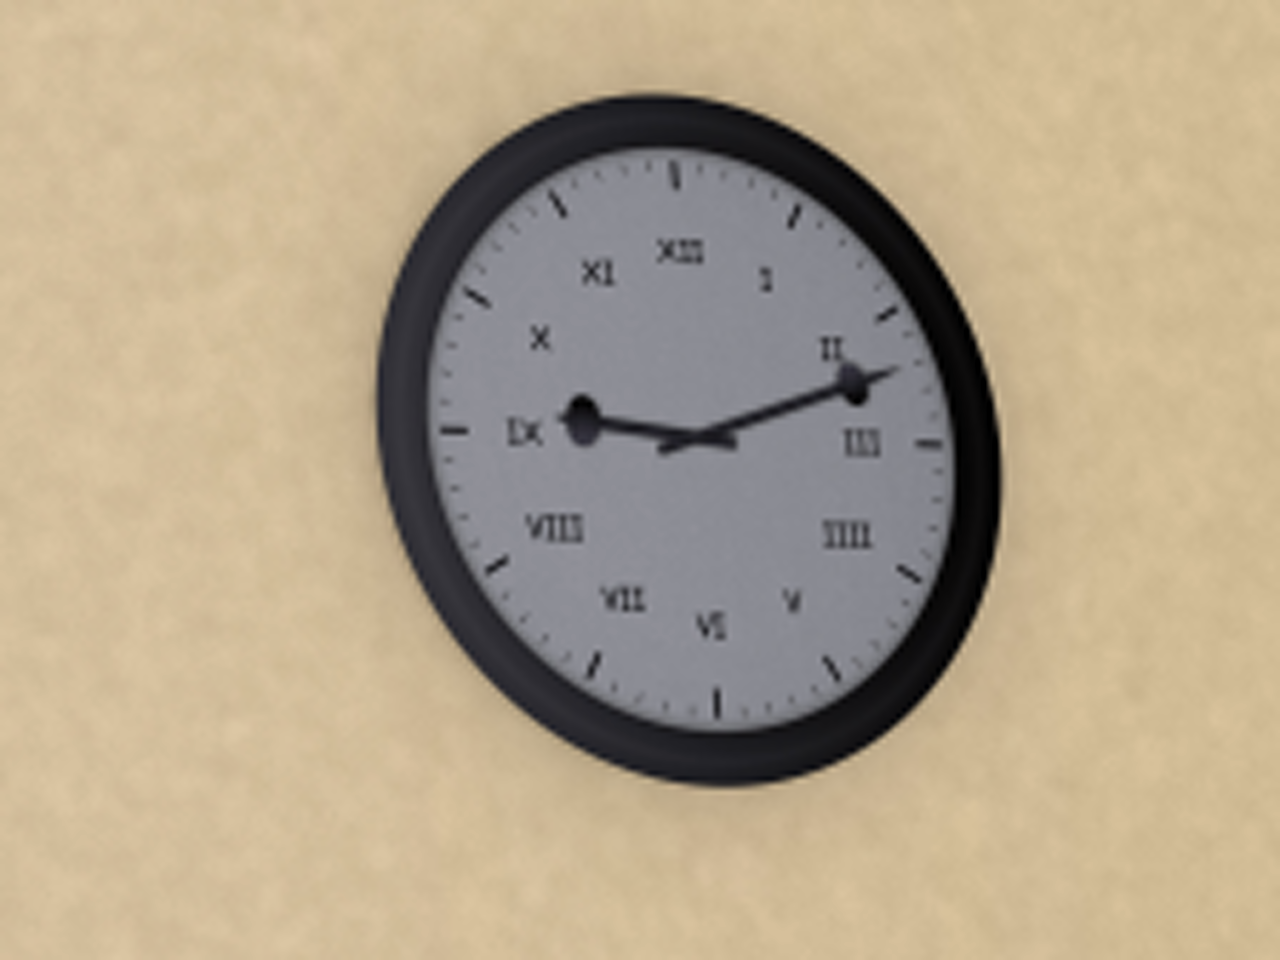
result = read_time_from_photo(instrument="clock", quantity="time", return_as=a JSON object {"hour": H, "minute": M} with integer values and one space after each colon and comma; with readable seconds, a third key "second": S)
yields {"hour": 9, "minute": 12}
